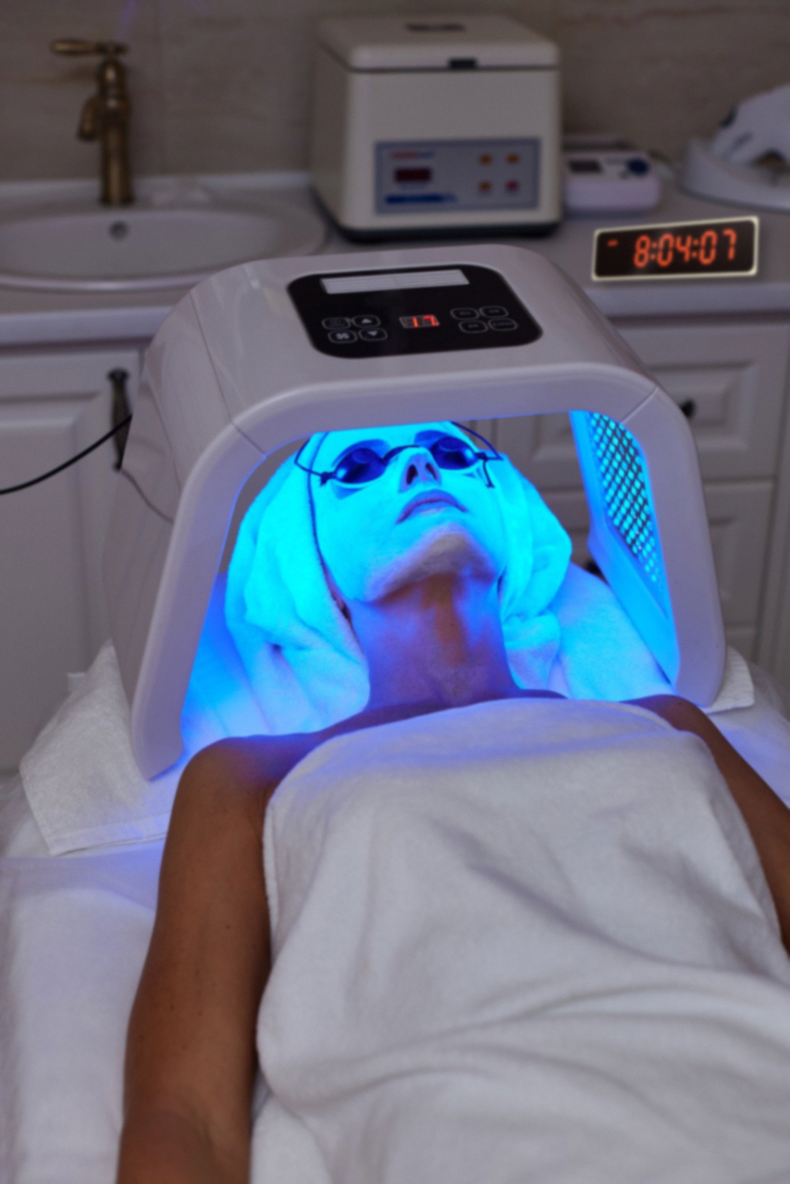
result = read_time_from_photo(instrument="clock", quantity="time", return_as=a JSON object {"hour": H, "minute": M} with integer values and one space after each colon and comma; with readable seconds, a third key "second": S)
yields {"hour": 8, "minute": 4, "second": 7}
